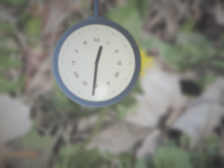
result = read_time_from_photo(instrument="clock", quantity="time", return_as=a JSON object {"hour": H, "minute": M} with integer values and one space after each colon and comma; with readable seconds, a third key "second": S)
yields {"hour": 12, "minute": 31}
